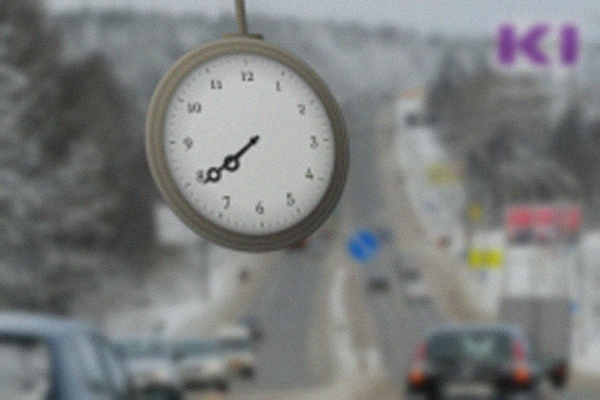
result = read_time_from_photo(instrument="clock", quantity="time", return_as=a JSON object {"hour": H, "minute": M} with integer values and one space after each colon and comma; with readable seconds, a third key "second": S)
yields {"hour": 7, "minute": 39}
